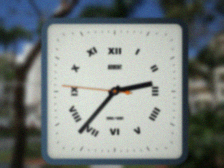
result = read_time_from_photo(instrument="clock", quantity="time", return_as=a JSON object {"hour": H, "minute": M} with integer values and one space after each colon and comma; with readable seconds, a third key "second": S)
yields {"hour": 2, "minute": 36, "second": 46}
